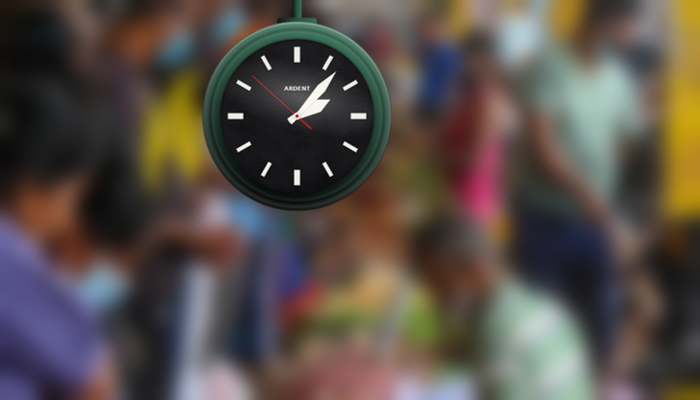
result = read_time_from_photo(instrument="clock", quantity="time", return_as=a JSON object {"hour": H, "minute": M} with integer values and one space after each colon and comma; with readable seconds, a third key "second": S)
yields {"hour": 2, "minute": 6, "second": 52}
